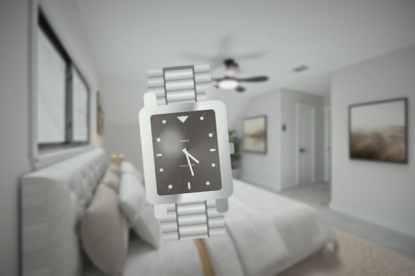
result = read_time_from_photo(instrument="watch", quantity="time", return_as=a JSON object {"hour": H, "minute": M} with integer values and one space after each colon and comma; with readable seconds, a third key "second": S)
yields {"hour": 4, "minute": 28}
